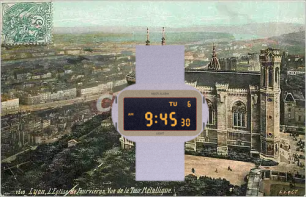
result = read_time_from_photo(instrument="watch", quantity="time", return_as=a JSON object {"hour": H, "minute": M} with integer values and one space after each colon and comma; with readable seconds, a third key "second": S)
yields {"hour": 9, "minute": 45, "second": 30}
